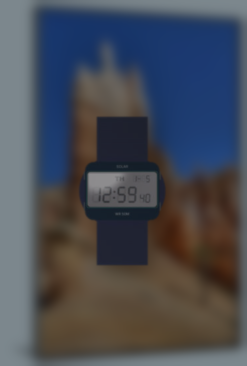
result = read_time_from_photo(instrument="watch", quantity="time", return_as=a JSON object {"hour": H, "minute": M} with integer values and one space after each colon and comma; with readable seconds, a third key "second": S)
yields {"hour": 12, "minute": 59, "second": 40}
